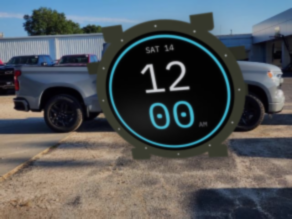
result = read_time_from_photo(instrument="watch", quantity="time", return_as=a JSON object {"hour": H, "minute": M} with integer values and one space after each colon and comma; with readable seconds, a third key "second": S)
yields {"hour": 12, "minute": 0}
